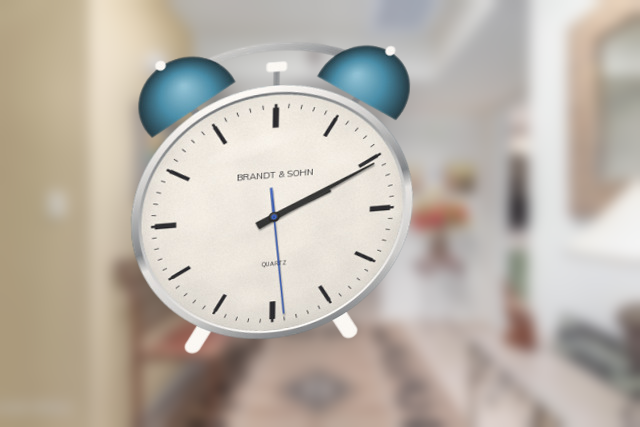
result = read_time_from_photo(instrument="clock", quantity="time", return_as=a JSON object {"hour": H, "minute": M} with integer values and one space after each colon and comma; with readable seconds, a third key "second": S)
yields {"hour": 2, "minute": 10, "second": 29}
